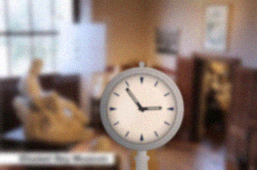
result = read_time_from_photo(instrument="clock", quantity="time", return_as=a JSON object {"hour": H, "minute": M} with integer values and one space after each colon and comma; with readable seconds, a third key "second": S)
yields {"hour": 2, "minute": 54}
